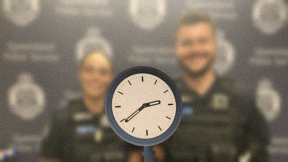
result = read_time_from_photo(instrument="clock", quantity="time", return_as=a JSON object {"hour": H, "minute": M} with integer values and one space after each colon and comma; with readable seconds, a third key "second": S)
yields {"hour": 2, "minute": 39}
